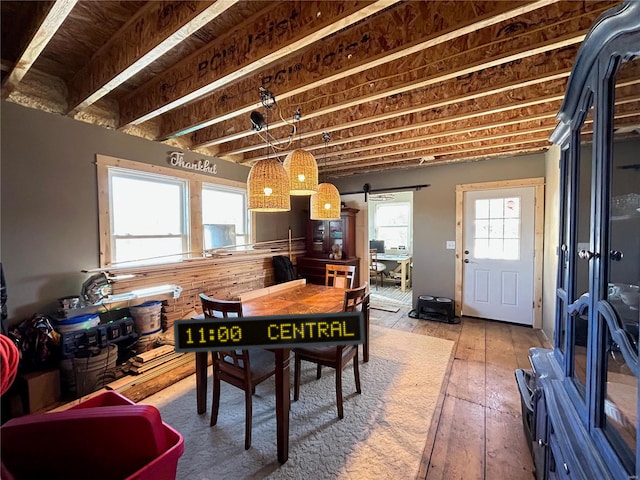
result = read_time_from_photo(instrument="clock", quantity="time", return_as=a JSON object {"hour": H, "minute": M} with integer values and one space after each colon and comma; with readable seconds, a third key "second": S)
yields {"hour": 11, "minute": 0}
